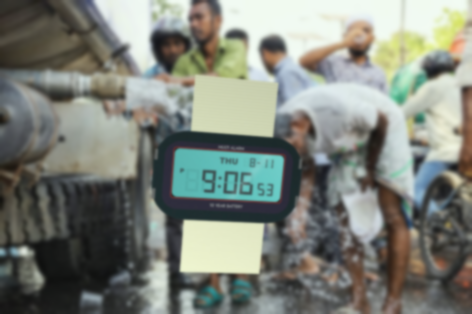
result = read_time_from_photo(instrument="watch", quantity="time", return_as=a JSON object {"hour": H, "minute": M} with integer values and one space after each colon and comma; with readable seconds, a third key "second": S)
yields {"hour": 9, "minute": 6, "second": 53}
